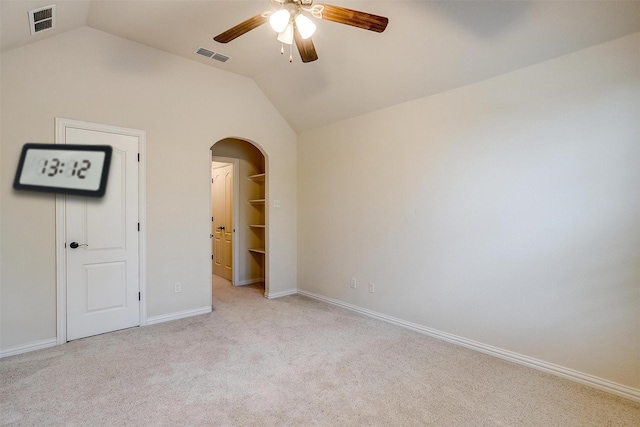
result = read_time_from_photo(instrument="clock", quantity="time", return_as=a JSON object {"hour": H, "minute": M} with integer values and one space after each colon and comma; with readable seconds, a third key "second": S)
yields {"hour": 13, "minute": 12}
